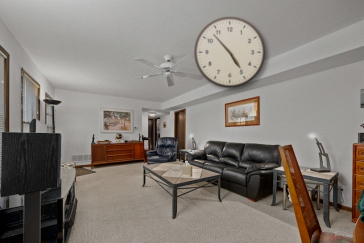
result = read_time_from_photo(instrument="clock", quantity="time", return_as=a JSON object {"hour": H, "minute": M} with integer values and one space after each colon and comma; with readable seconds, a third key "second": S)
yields {"hour": 4, "minute": 53}
